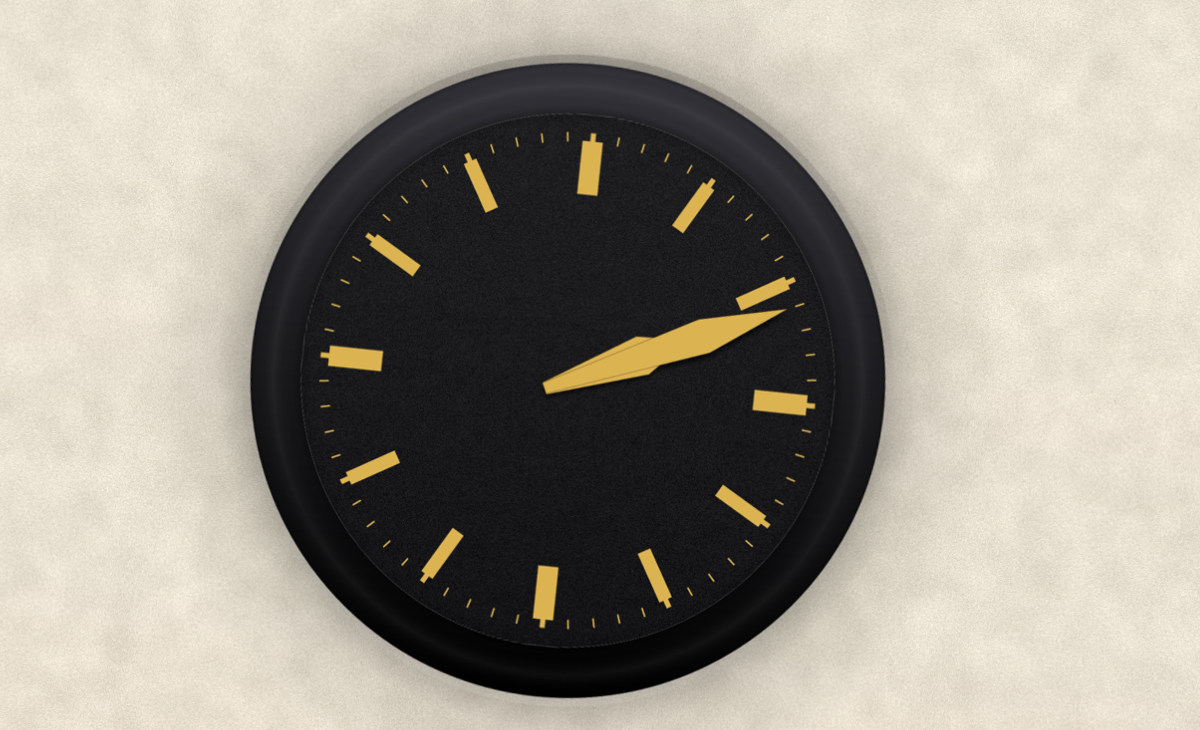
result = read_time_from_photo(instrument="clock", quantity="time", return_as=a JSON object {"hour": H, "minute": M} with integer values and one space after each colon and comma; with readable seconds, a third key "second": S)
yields {"hour": 2, "minute": 11}
